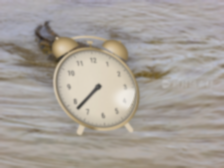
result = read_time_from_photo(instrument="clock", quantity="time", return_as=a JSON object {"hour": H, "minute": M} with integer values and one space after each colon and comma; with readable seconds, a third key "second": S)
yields {"hour": 7, "minute": 38}
